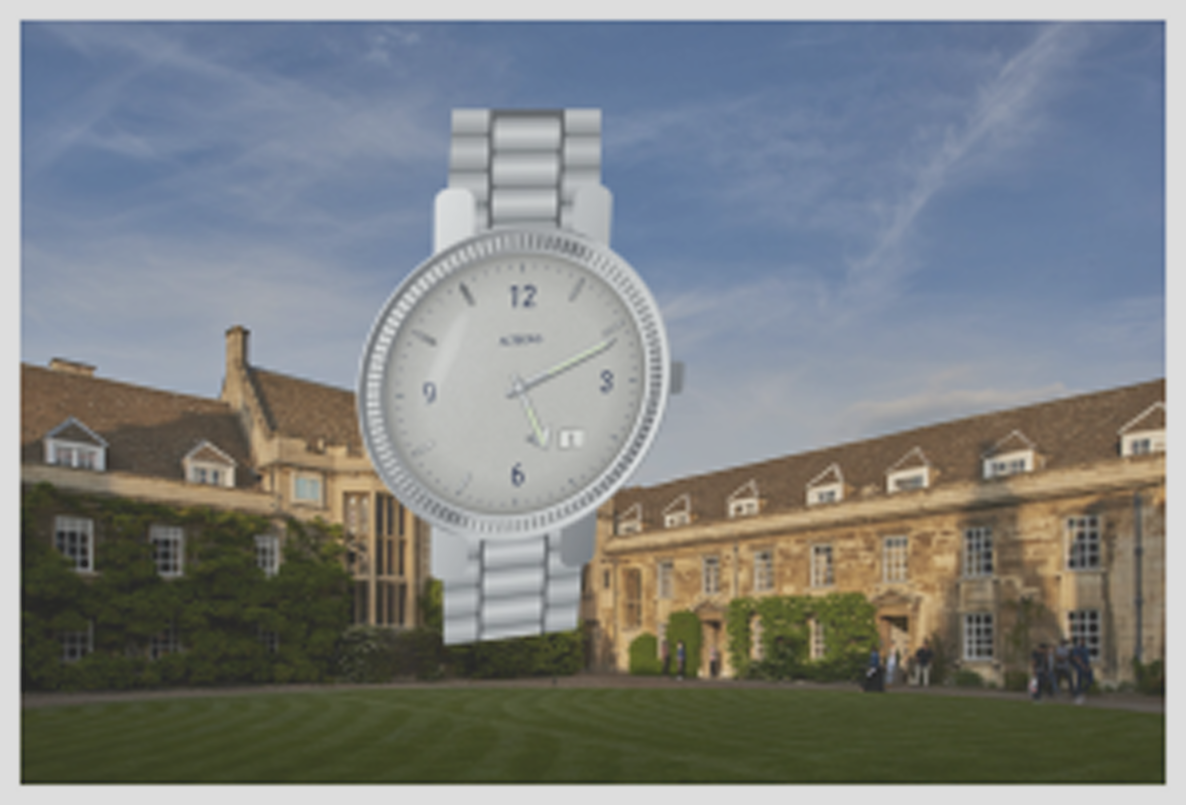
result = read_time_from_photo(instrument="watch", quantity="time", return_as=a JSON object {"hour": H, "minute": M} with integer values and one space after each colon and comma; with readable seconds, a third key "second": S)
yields {"hour": 5, "minute": 11}
